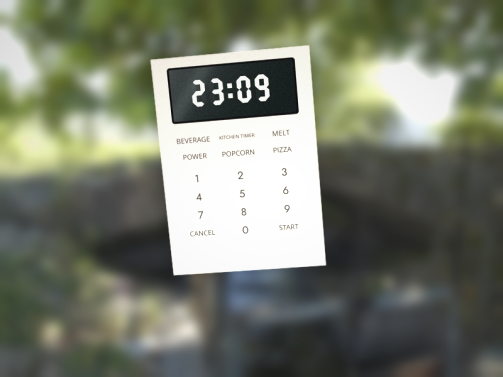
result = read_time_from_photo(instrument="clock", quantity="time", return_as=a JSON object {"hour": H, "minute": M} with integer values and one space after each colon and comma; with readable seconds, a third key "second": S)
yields {"hour": 23, "minute": 9}
